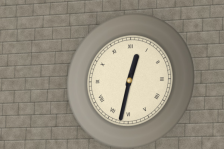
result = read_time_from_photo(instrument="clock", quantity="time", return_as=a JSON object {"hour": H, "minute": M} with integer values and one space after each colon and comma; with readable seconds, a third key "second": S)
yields {"hour": 12, "minute": 32}
